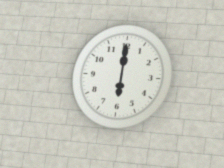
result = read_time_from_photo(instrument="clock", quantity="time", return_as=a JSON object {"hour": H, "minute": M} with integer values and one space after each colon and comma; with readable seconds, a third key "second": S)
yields {"hour": 6, "minute": 0}
